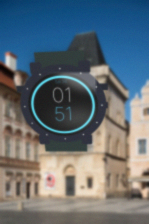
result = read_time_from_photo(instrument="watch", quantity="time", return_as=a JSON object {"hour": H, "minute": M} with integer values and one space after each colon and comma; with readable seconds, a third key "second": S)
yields {"hour": 1, "minute": 51}
